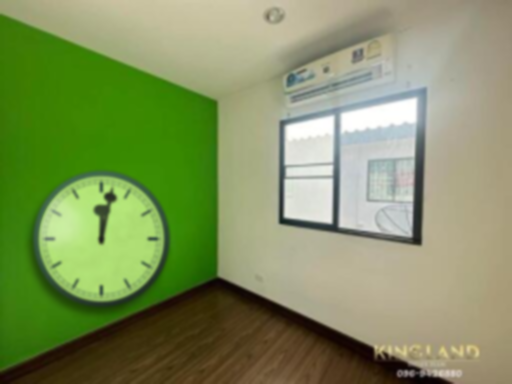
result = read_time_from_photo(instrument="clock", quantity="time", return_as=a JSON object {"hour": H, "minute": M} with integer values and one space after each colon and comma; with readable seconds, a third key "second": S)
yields {"hour": 12, "minute": 2}
